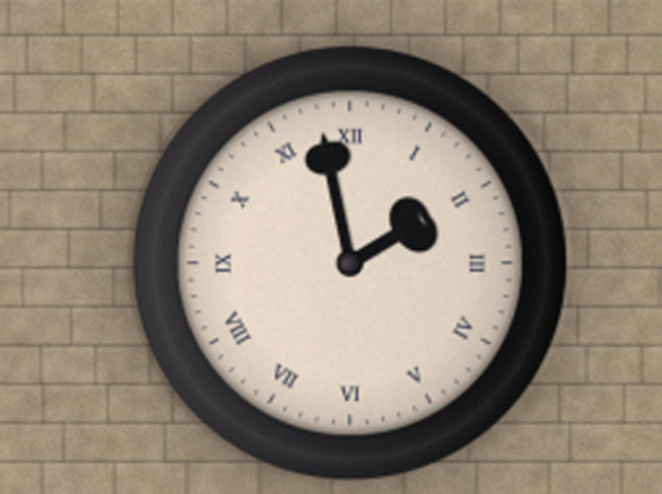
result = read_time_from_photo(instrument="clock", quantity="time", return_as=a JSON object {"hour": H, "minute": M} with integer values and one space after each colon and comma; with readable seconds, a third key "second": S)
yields {"hour": 1, "minute": 58}
